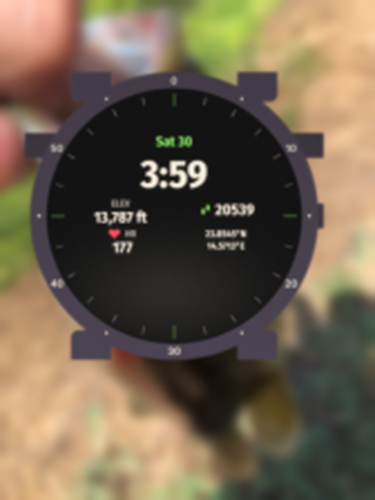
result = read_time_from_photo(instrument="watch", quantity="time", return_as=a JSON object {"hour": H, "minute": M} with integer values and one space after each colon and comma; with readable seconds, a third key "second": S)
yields {"hour": 3, "minute": 59}
